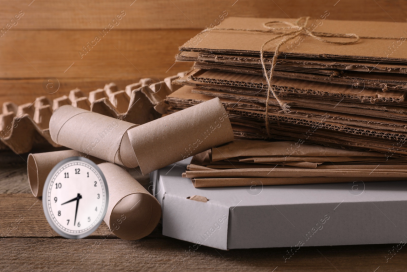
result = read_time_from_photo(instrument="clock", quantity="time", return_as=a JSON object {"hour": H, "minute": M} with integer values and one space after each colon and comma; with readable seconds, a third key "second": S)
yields {"hour": 8, "minute": 32}
